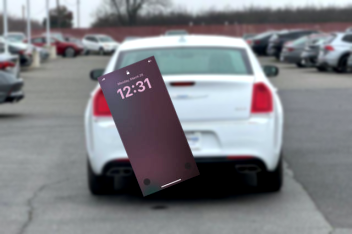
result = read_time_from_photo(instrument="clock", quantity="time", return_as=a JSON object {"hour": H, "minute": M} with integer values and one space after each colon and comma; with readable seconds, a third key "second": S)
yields {"hour": 12, "minute": 31}
